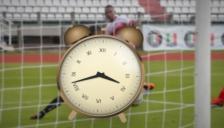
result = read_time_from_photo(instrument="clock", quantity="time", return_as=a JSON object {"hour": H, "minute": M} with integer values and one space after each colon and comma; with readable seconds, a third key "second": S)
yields {"hour": 3, "minute": 42}
